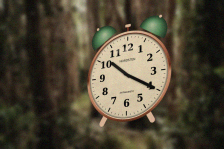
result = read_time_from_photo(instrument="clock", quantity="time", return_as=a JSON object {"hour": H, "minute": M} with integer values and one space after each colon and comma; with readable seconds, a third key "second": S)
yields {"hour": 10, "minute": 20}
